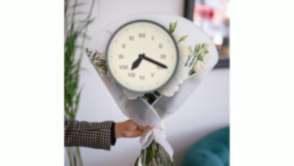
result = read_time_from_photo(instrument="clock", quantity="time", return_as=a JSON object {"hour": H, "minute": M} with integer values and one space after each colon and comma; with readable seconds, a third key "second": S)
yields {"hour": 7, "minute": 19}
